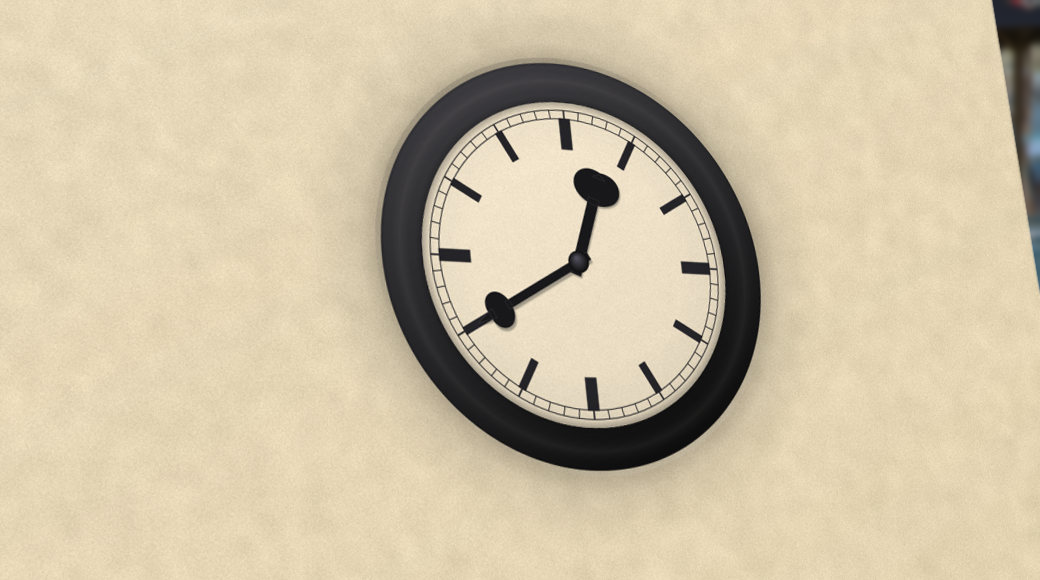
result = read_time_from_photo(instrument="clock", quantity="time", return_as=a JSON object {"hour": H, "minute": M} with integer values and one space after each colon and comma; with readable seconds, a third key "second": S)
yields {"hour": 12, "minute": 40}
